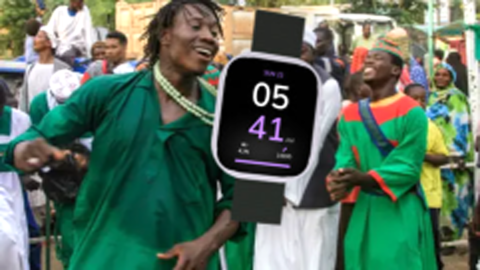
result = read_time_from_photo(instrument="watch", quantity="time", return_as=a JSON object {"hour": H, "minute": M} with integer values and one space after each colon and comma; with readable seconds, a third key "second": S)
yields {"hour": 5, "minute": 41}
